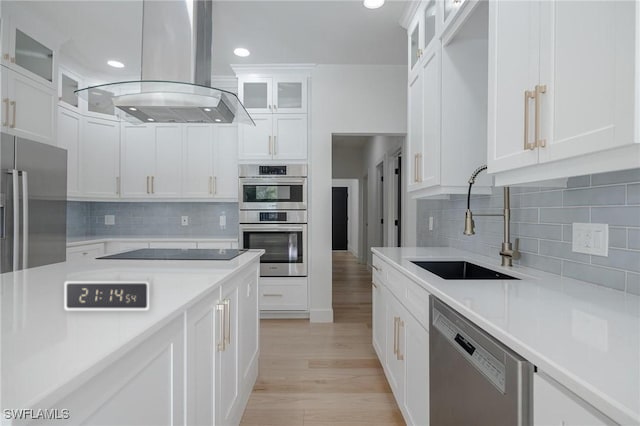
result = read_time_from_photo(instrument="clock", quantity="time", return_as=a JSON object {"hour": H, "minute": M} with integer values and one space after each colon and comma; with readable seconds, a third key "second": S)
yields {"hour": 21, "minute": 14}
